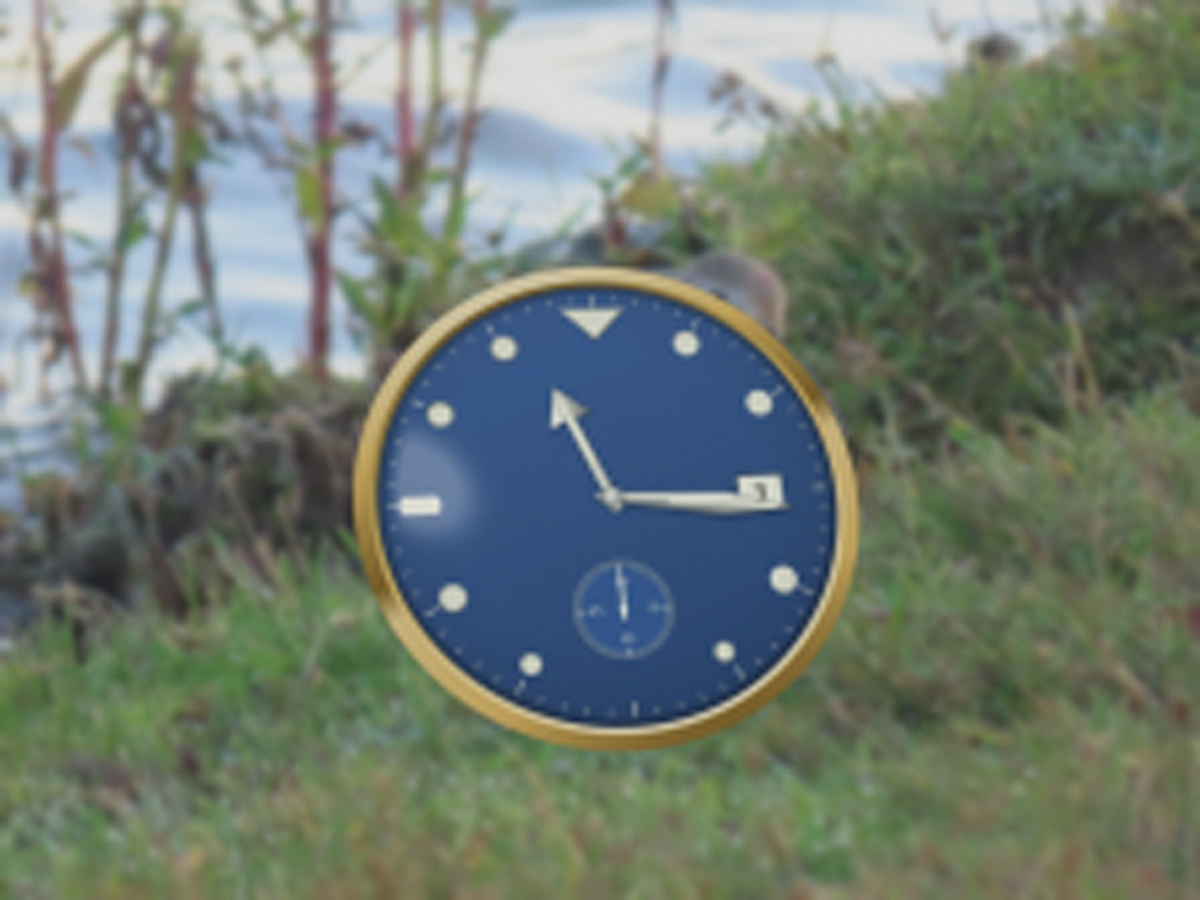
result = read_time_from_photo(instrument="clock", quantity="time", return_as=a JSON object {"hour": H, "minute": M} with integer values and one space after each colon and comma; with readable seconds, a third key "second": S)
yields {"hour": 11, "minute": 16}
